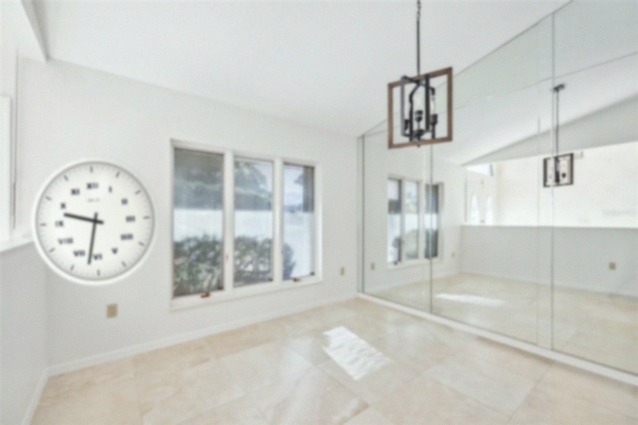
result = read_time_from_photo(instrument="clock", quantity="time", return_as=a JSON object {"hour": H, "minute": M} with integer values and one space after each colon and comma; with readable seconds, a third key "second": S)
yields {"hour": 9, "minute": 32}
